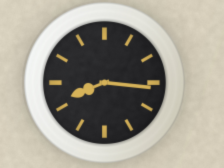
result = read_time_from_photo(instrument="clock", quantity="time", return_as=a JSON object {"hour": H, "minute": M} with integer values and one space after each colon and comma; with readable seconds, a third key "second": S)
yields {"hour": 8, "minute": 16}
